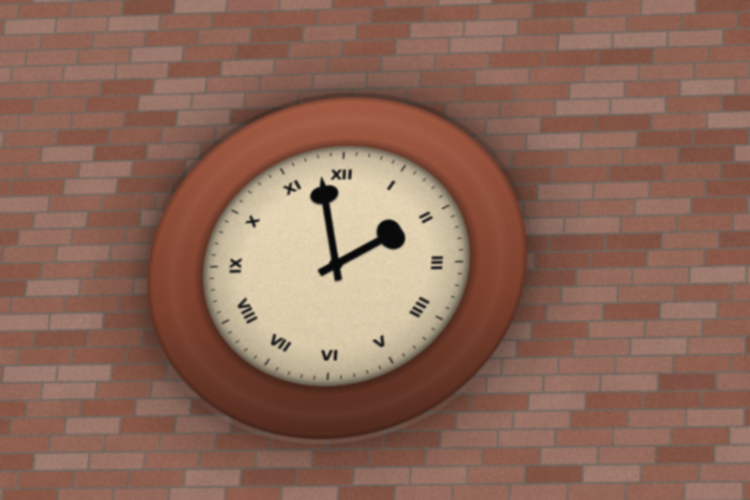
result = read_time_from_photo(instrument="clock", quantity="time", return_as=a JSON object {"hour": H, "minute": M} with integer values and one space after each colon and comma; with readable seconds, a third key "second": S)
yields {"hour": 1, "minute": 58}
